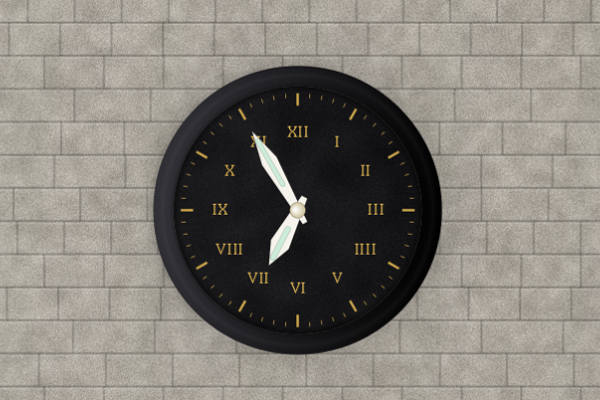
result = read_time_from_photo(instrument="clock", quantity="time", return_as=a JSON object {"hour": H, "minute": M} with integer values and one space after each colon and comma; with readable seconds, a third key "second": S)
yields {"hour": 6, "minute": 55}
